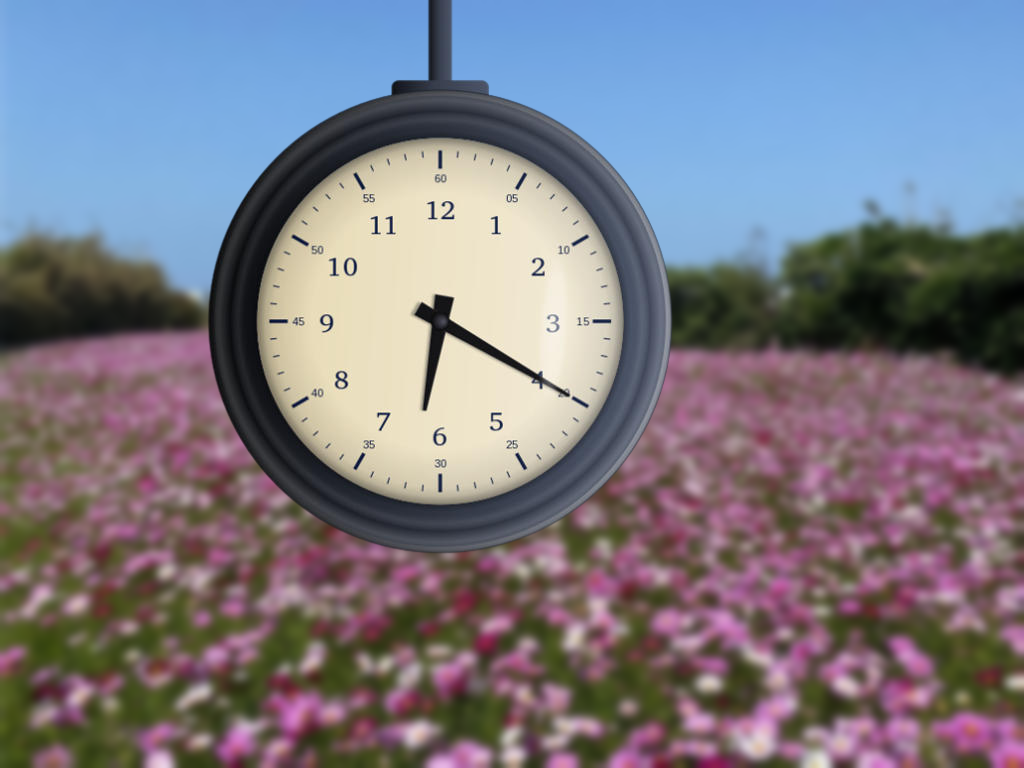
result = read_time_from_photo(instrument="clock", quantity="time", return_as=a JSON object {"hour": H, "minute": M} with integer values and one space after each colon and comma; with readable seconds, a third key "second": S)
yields {"hour": 6, "minute": 20}
